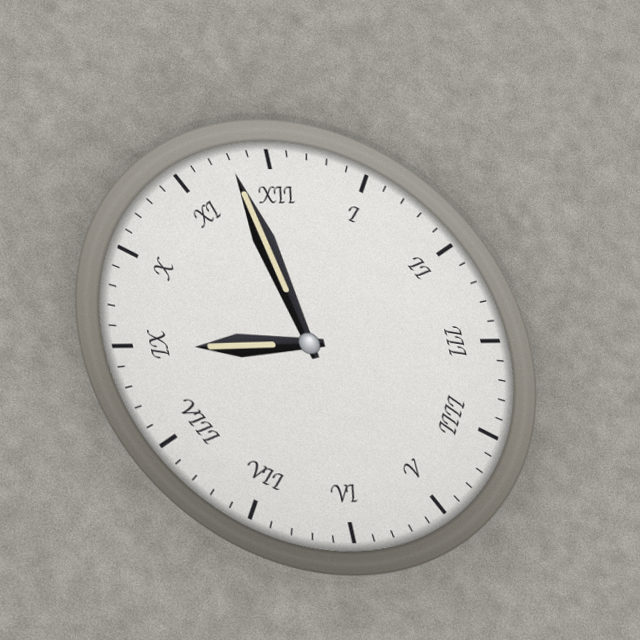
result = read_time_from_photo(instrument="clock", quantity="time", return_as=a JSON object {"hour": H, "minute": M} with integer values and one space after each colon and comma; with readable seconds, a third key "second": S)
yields {"hour": 8, "minute": 58}
